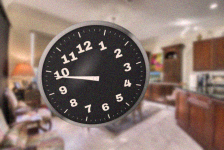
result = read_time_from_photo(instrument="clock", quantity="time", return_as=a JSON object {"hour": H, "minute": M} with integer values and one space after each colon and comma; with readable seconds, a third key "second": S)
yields {"hour": 9, "minute": 49}
